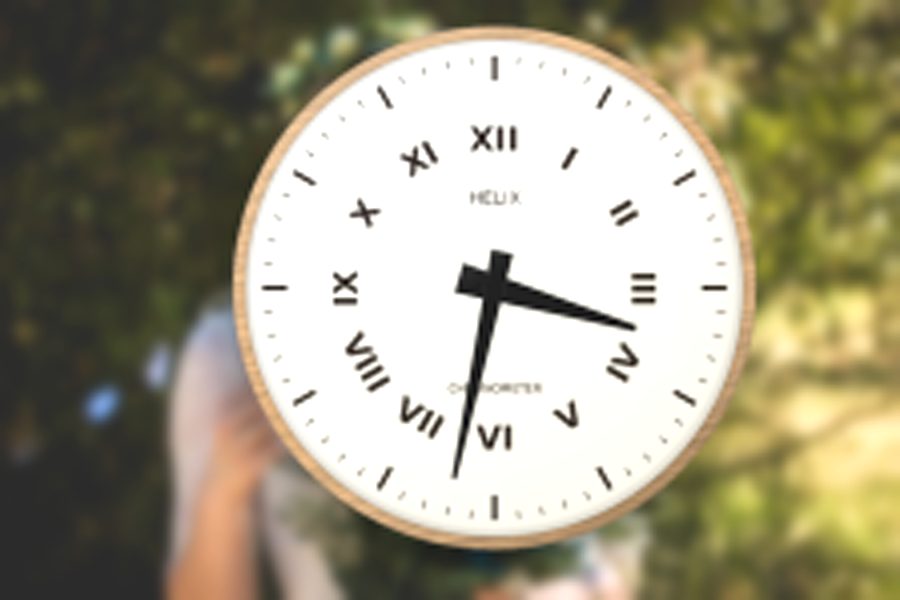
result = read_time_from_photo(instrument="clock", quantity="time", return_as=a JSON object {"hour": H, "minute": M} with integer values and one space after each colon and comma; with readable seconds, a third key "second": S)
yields {"hour": 3, "minute": 32}
